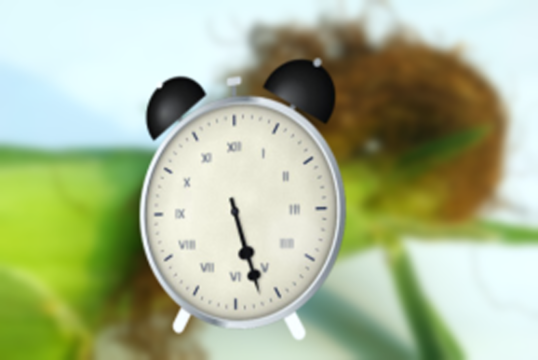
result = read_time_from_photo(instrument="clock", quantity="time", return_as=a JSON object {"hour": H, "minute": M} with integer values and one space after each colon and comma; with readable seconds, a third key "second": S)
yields {"hour": 5, "minute": 27}
